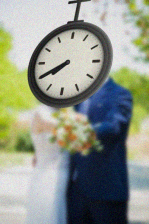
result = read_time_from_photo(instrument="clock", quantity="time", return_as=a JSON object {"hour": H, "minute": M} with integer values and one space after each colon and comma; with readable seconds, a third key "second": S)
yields {"hour": 7, "minute": 40}
